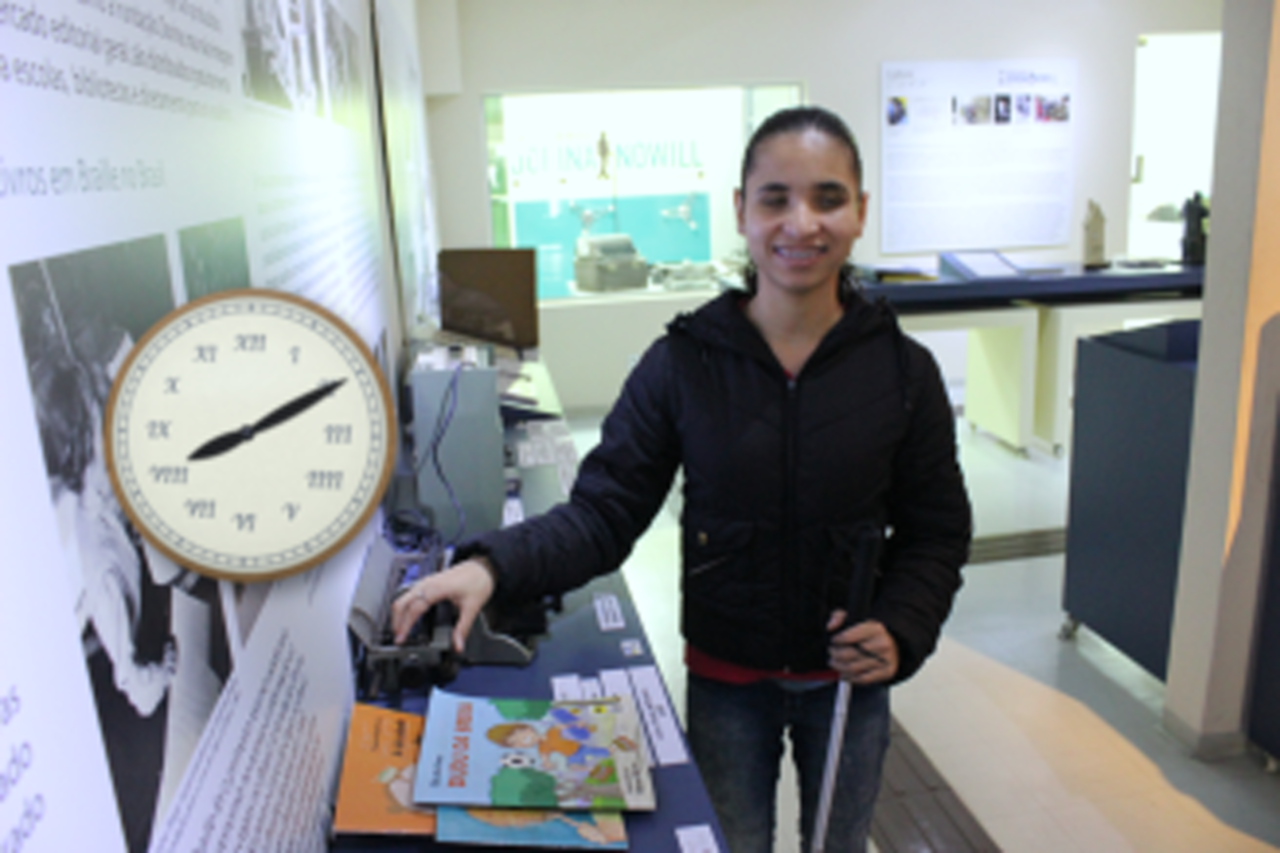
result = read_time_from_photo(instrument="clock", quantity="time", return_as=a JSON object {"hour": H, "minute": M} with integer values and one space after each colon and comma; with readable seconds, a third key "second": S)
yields {"hour": 8, "minute": 10}
